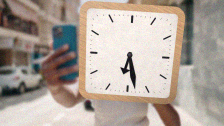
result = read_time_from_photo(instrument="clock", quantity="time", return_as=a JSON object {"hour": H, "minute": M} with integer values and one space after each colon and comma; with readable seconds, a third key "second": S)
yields {"hour": 6, "minute": 28}
